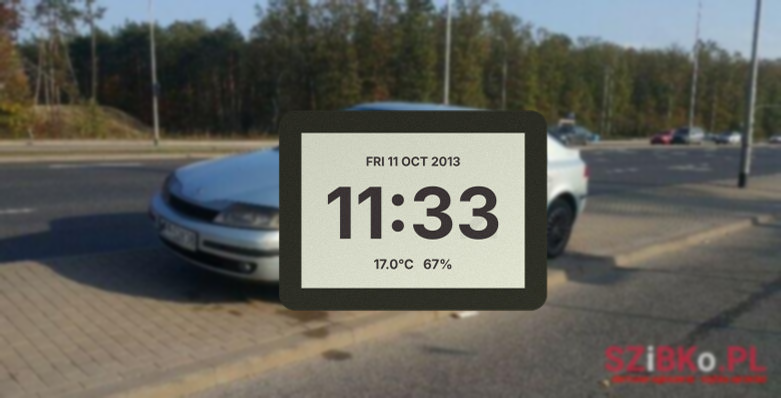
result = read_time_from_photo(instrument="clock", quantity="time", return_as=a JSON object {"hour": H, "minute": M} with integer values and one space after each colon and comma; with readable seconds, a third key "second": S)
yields {"hour": 11, "minute": 33}
